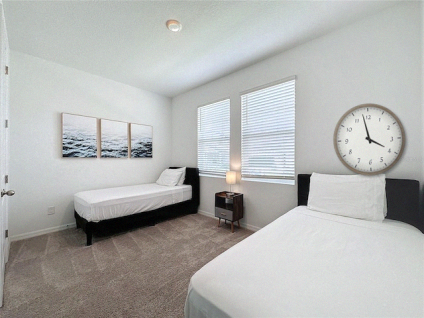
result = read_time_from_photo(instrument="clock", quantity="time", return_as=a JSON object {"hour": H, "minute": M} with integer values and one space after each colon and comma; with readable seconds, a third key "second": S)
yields {"hour": 3, "minute": 58}
